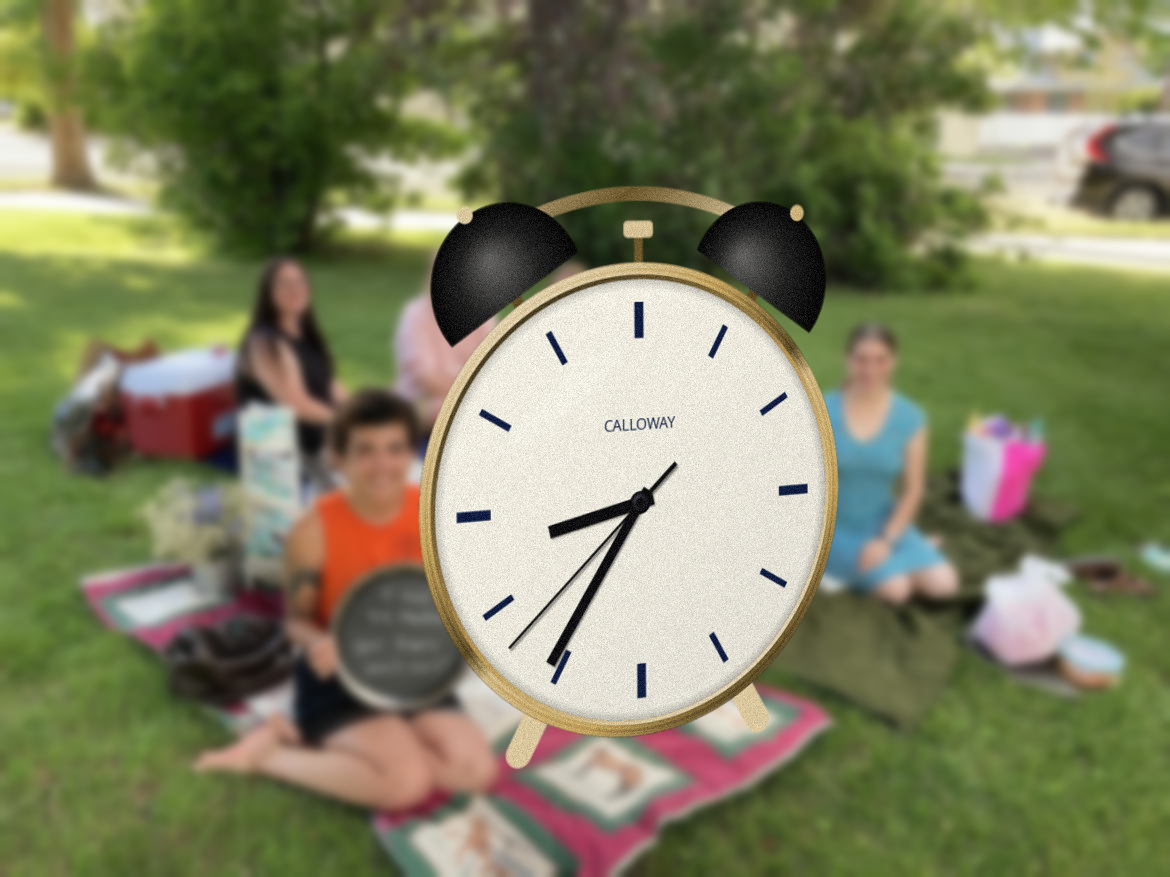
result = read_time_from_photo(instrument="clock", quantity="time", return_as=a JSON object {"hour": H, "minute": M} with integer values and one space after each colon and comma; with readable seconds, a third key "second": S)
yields {"hour": 8, "minute": 35, "second": 38}
